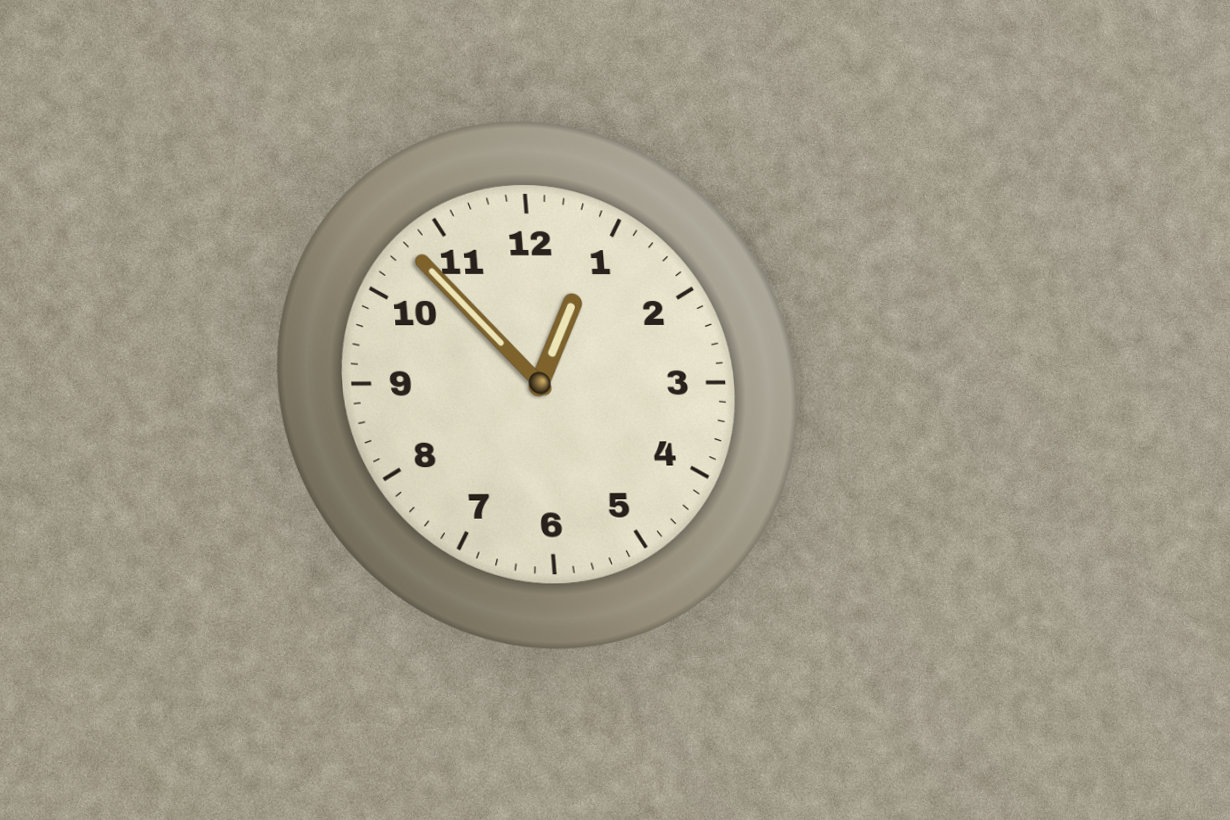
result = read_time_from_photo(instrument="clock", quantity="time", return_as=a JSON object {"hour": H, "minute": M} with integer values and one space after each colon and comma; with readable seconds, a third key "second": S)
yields {"hour": 12, "minute": 53}
